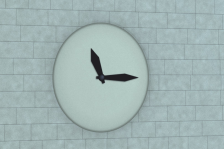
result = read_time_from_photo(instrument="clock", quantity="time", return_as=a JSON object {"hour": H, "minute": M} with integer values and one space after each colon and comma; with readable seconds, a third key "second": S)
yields {"hour": 11, "minute": 15}
